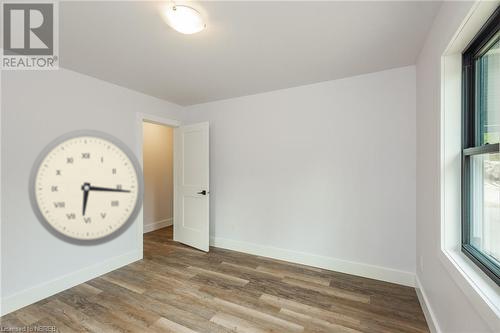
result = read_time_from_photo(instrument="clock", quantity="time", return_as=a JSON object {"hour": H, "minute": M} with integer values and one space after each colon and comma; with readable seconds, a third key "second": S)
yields {"hour": 6, "minute": 16}
